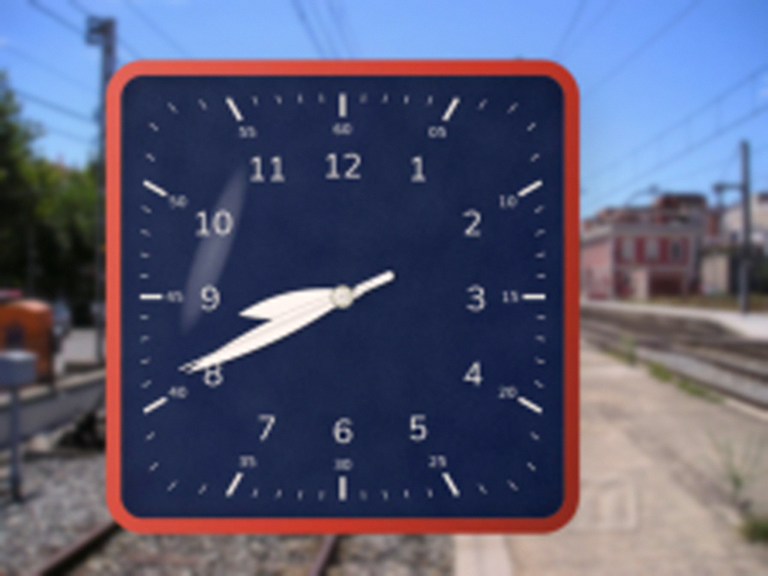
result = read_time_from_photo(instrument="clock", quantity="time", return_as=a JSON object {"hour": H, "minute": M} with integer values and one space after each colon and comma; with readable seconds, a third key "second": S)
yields {"hour": 8, "minute": 40, "second": 41}
